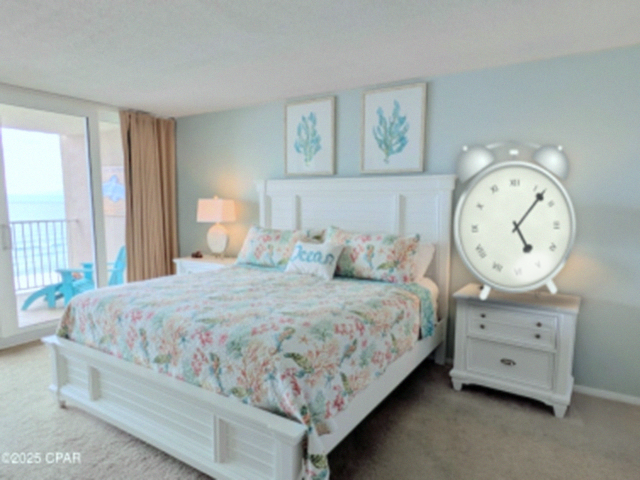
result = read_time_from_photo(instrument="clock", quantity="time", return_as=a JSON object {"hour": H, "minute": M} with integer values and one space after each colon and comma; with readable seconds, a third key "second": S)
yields {"hour": 5, "minute": 7}
